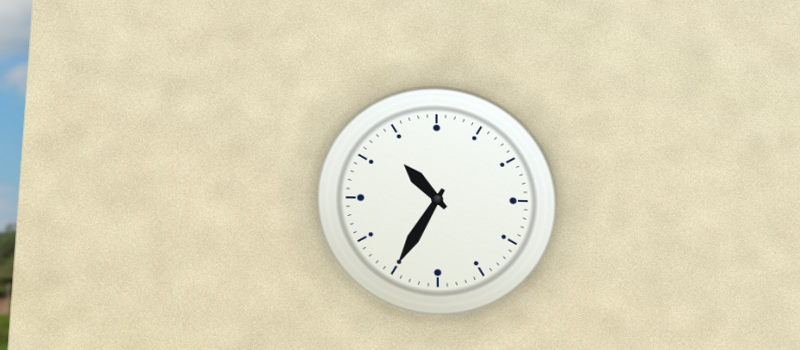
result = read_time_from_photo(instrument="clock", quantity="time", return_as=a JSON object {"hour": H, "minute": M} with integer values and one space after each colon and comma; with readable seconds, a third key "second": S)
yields {"hour": 10, "minute": 35}
